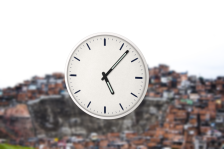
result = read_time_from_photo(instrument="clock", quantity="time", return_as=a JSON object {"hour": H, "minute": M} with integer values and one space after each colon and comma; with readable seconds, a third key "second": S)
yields {"hour": 5, "minute": 7}
